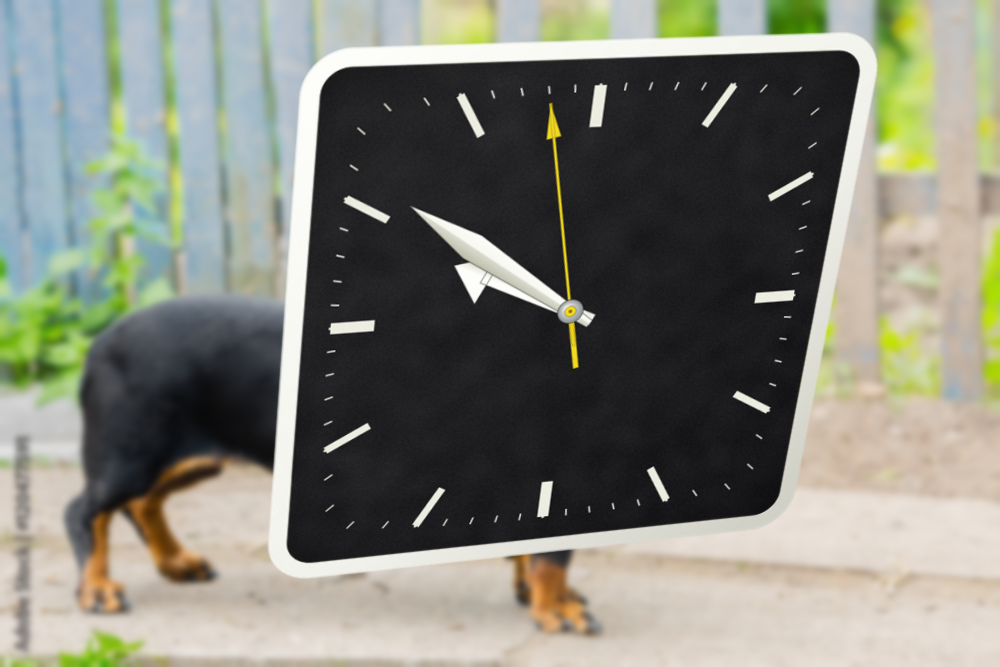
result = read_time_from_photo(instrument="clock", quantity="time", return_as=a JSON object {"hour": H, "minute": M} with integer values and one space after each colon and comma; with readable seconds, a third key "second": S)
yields {"hour": 9, "minute": 50, "second": 58}
